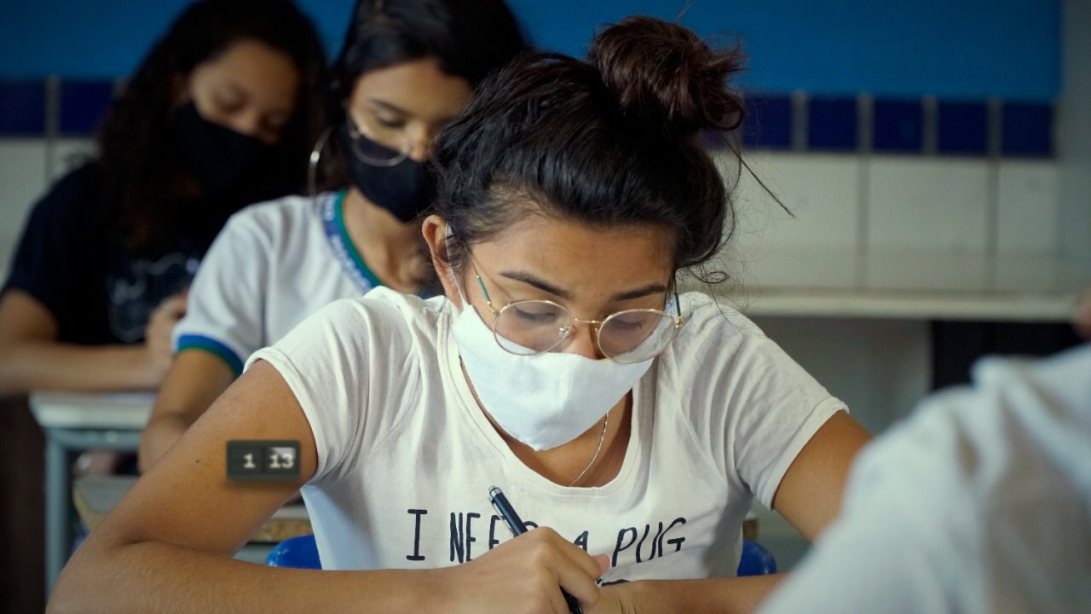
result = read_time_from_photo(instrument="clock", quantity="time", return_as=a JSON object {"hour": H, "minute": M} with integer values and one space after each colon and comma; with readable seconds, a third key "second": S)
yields {"hour": 1, "minute": 13}
